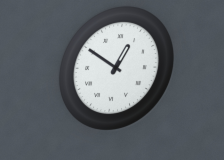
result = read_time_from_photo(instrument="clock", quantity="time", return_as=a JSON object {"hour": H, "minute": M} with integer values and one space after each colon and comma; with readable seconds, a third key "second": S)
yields {"hour": 12, "minute": 50}
